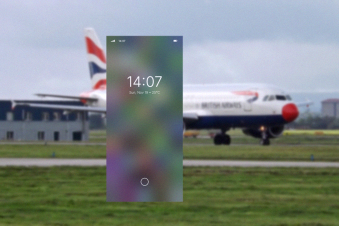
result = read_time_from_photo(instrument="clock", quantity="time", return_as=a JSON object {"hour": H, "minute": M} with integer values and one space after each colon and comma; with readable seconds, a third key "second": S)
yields {"hour": 14, "minute": 7}
